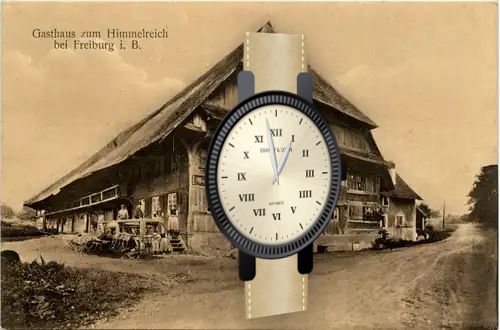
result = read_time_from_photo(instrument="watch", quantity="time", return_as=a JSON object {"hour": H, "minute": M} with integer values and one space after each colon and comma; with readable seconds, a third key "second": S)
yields {"hour": 12, "minute": 58}
